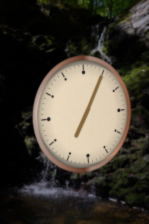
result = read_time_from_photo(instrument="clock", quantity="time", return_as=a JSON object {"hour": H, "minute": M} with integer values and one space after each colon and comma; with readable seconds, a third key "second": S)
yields {"hour": 7, "minute": 5}
